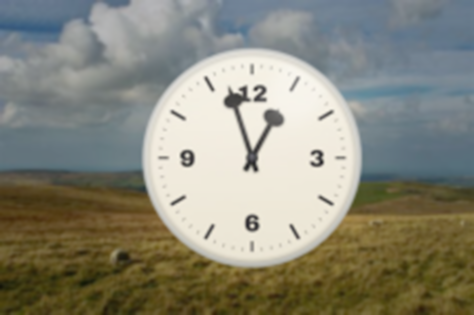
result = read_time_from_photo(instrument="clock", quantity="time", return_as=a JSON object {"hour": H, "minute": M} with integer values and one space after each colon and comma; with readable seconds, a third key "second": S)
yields {"hour": 12, "minute": 57}
